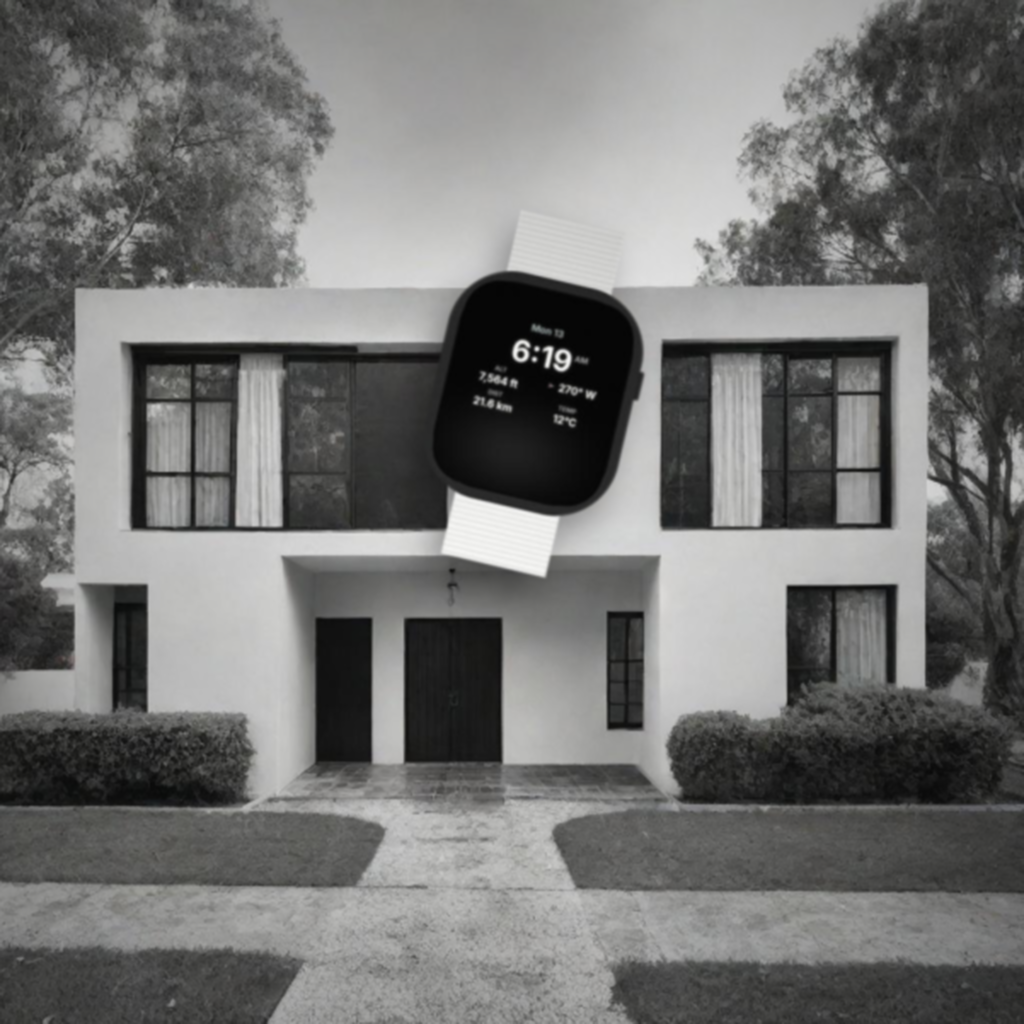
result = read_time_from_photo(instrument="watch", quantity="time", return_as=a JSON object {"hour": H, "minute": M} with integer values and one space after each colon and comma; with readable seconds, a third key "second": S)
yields {"hour": 6, "minute": 19}
